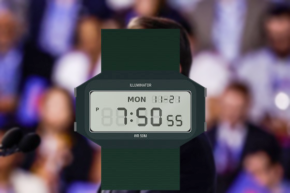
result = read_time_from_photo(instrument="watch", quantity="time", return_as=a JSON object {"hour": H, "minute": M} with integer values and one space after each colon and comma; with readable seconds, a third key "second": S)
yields {"hour": 7, "minute": 50, "second": 55}
